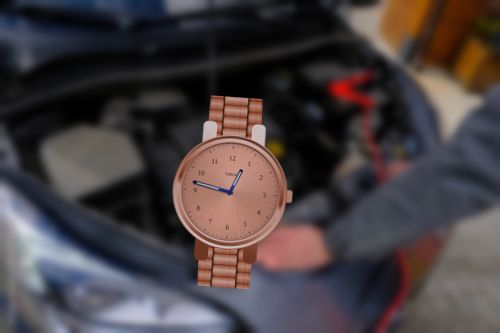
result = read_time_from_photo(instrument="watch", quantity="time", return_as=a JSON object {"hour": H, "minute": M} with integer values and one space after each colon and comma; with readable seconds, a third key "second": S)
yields {"hour": 12, "minute": 47}
